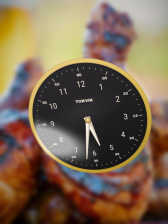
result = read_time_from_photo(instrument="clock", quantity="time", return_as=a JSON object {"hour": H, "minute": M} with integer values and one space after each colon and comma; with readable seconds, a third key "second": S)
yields {"hour": 5, "minute": 32}
